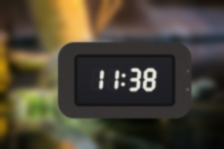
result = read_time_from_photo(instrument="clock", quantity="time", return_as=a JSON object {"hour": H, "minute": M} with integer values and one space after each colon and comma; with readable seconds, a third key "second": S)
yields {"hour": 11, "minute": 38}
